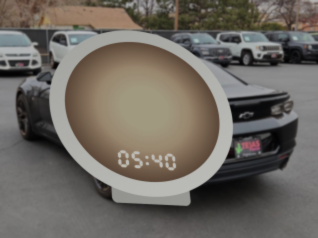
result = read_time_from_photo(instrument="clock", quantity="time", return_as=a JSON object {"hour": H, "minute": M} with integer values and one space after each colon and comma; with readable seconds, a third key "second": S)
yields {"hour": 5, "minute": 40}
